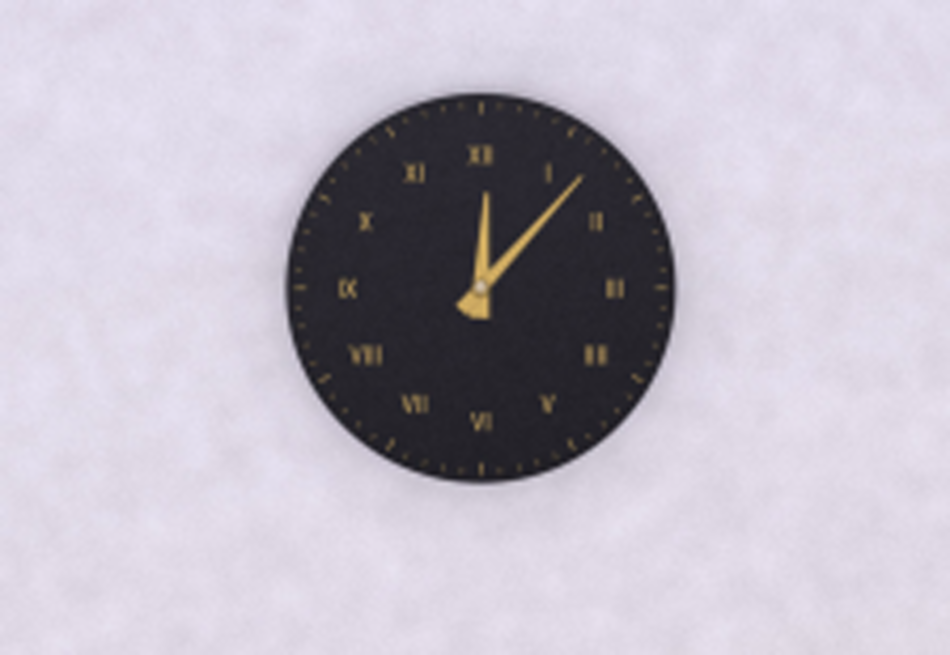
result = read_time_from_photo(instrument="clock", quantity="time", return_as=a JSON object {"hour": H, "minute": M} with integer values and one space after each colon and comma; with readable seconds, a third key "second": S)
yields {"hour": 12, "minute": 7}
